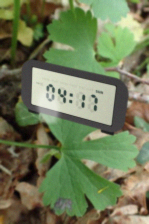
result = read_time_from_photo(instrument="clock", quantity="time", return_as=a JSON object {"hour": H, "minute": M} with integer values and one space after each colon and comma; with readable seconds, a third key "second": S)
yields {"hour": 4, "minute": 17}
